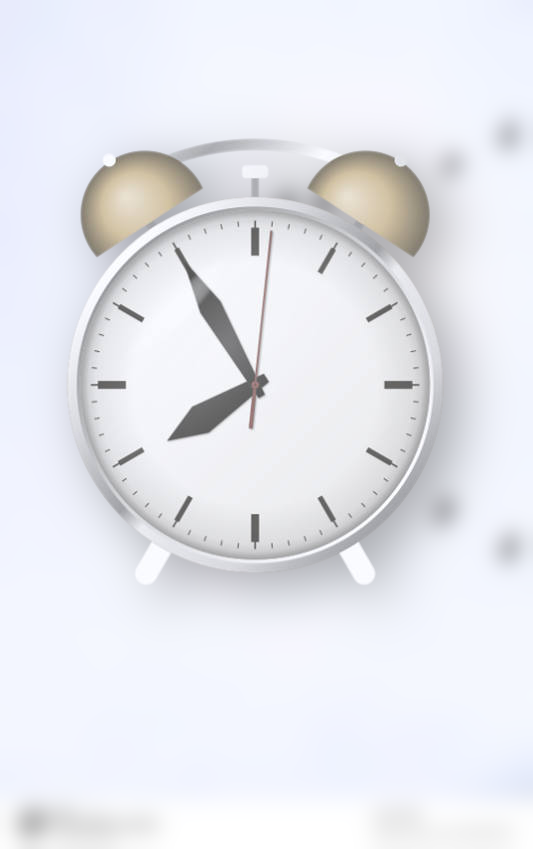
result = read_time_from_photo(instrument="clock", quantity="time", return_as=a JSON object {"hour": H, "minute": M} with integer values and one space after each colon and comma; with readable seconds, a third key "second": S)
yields {"hour": 7, "minute": 55, "second": 1}
